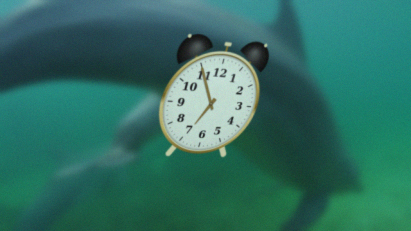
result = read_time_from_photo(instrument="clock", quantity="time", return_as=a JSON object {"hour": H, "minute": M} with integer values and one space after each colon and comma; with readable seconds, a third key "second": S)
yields {"hour": 6, "minute": 55}
